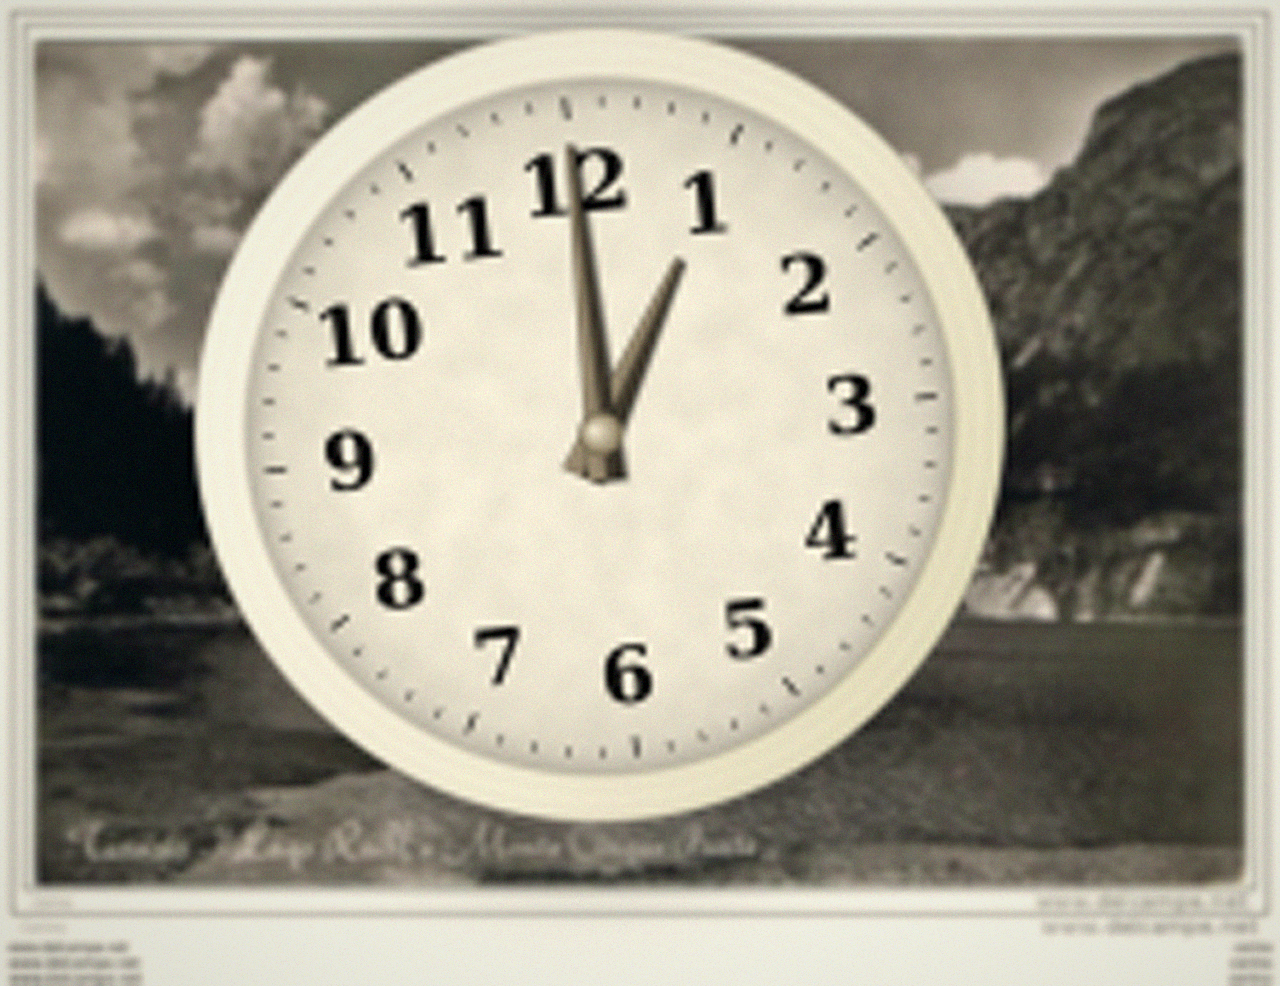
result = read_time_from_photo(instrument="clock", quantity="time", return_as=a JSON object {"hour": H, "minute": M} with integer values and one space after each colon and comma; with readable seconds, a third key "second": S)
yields {"hour": 1, "minute": 0}
